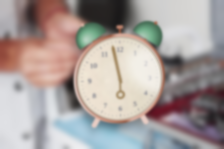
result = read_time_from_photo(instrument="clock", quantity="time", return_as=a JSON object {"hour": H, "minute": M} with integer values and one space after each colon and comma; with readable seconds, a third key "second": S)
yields {"hour": 5, "minute": 58}
